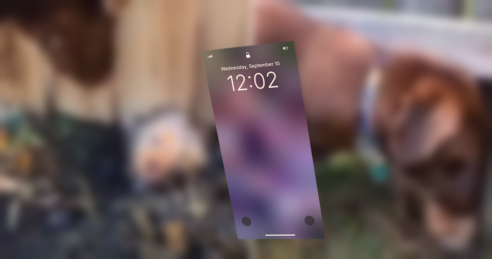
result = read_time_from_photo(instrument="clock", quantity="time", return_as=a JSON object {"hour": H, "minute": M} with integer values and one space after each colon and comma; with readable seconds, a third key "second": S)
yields {"hour": 12, "minute": 2}
